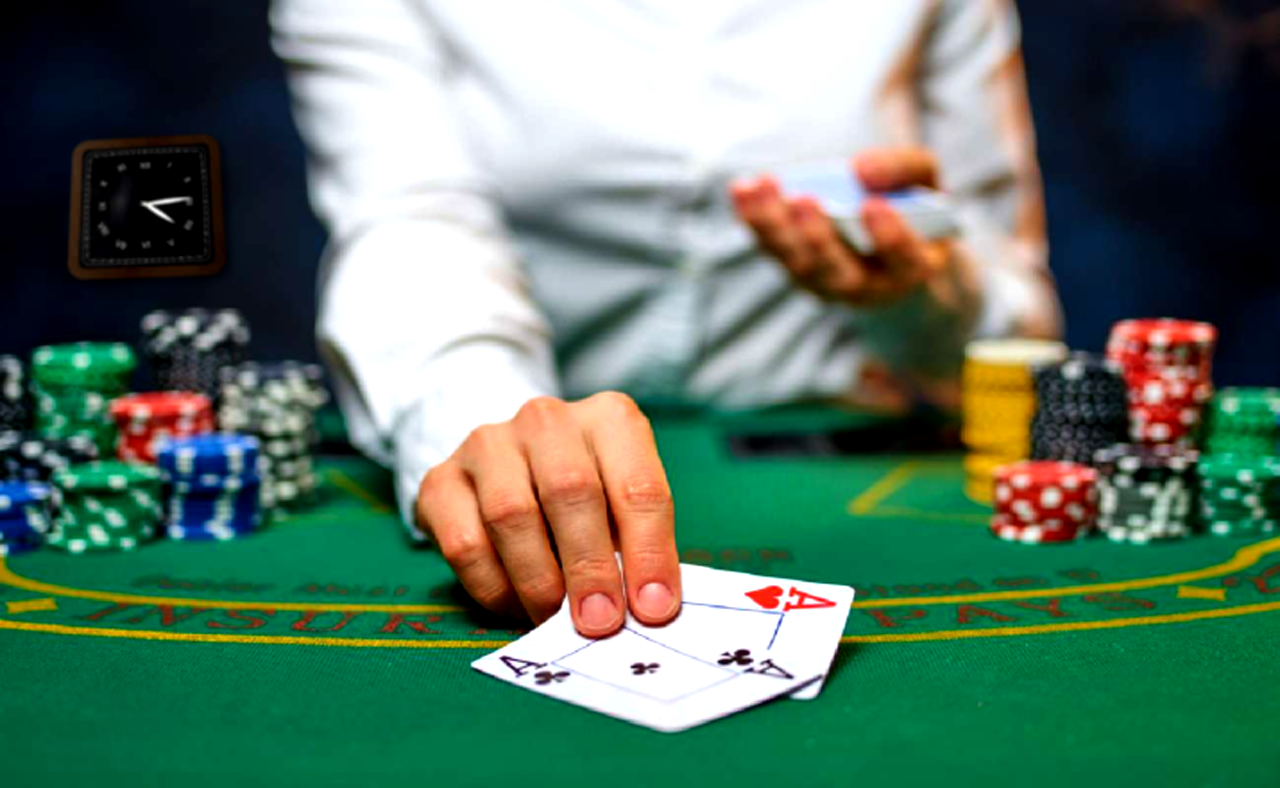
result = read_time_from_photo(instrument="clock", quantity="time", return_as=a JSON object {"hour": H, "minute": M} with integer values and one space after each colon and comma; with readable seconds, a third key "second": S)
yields {"hour": 4, "minute": 14}
